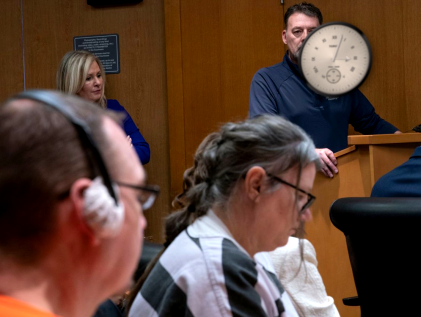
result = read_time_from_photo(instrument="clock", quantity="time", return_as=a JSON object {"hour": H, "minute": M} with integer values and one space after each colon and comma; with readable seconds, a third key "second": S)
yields {"hour": 3, "minute": 3}
